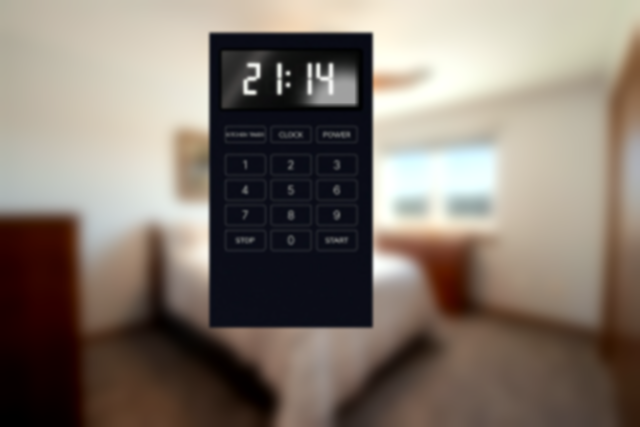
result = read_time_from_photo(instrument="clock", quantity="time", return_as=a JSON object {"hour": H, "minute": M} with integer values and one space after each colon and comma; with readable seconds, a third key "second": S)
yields {"hour": 21, "minute": 14}
